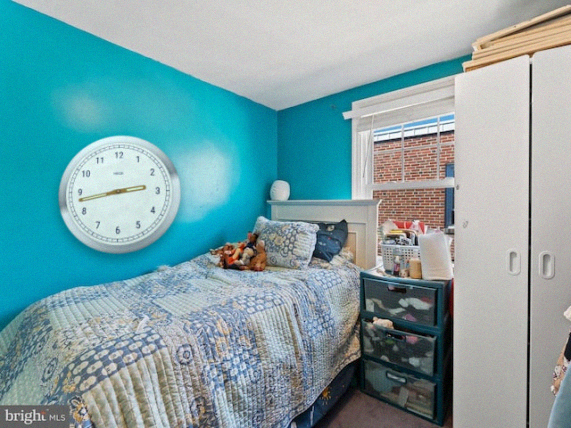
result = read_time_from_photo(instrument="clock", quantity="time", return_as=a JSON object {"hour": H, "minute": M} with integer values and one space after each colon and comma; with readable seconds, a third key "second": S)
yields {"hour": 2, "minute": 43}
